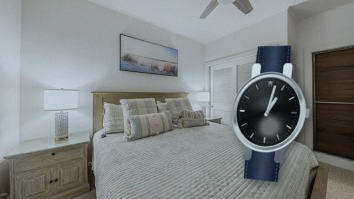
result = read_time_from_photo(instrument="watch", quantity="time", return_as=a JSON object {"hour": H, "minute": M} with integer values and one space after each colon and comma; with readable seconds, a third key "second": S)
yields {"hour": 1, "minute": 2}
